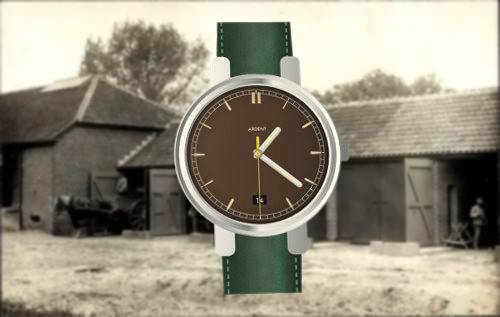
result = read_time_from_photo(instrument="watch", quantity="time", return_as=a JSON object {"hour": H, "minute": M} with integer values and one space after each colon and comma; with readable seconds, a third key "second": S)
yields {"hour": 1, "minute": 21, "second": 30}
